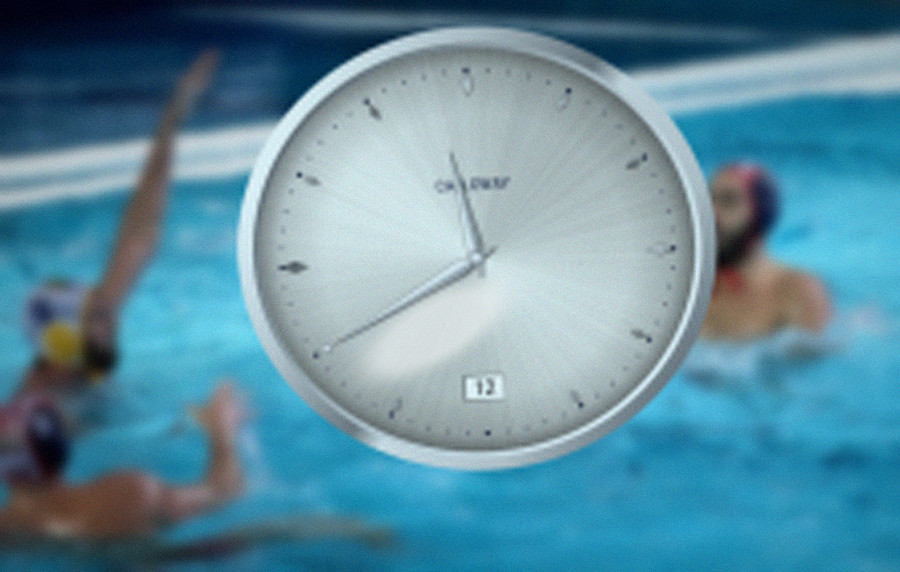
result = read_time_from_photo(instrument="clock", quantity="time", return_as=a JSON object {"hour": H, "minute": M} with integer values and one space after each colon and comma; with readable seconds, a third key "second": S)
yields {"hour": 11, "minute": 40}
